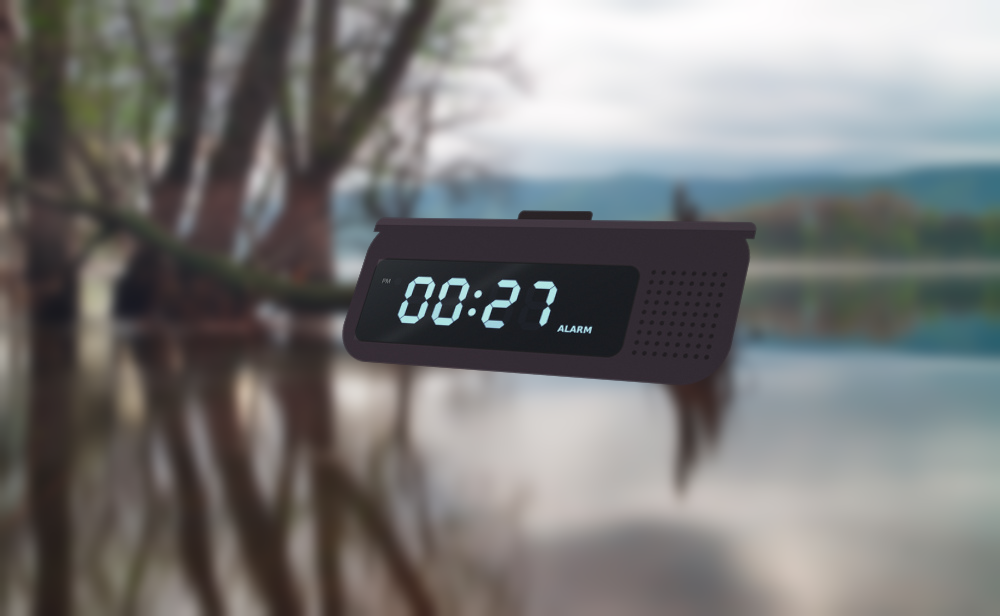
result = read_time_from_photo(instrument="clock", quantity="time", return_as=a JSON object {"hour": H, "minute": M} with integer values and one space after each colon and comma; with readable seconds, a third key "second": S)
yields {"hour": 0, "minute": 27}
